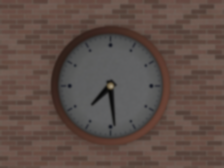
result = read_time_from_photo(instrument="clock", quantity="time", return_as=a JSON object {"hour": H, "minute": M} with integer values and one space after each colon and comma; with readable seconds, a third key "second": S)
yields {"hour": 7, "minute": 29}
